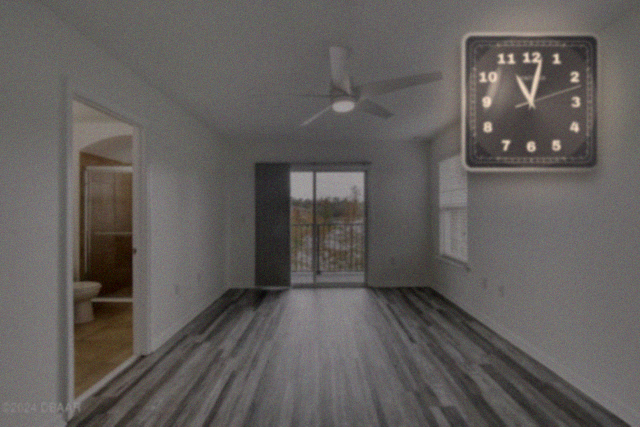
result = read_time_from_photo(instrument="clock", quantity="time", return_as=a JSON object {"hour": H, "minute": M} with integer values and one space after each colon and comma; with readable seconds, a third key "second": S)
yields {"hour": 11, "minute": 2, "second": 12}
